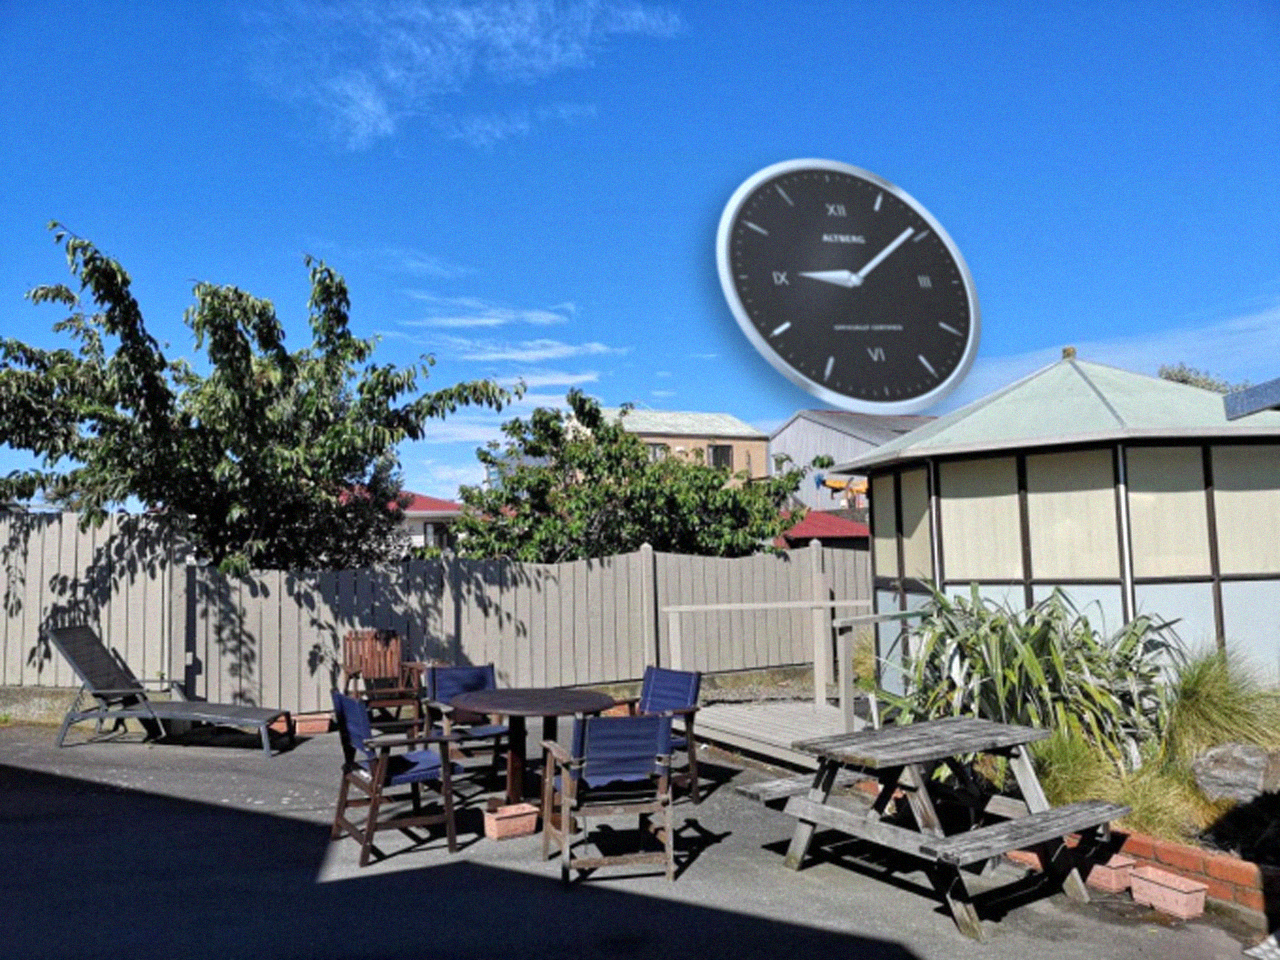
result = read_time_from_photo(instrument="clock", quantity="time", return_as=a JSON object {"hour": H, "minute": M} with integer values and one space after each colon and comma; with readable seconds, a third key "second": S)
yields {"hour": 9, "minute": 9}
